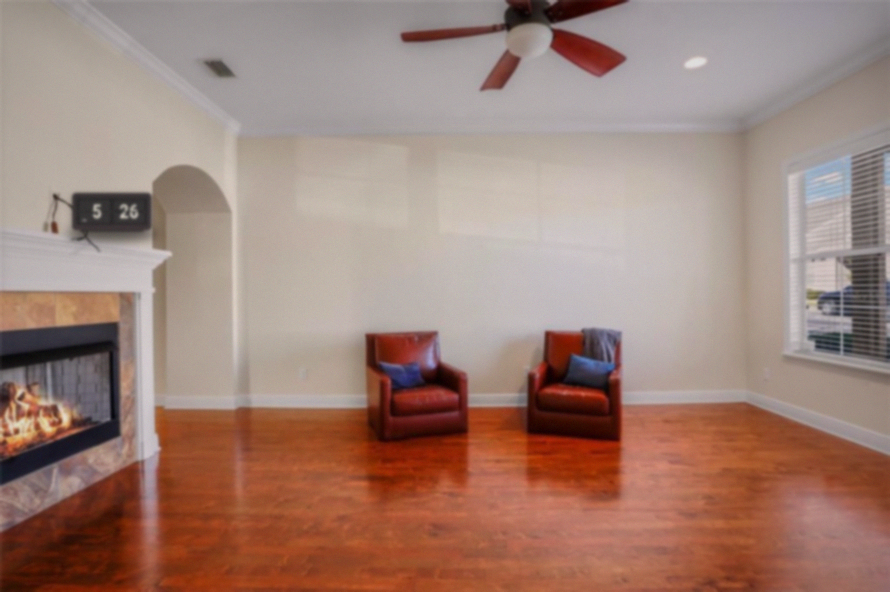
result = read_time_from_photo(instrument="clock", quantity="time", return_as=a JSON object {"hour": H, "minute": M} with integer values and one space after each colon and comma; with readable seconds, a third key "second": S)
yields {"hour": 5, "minute": 26}
